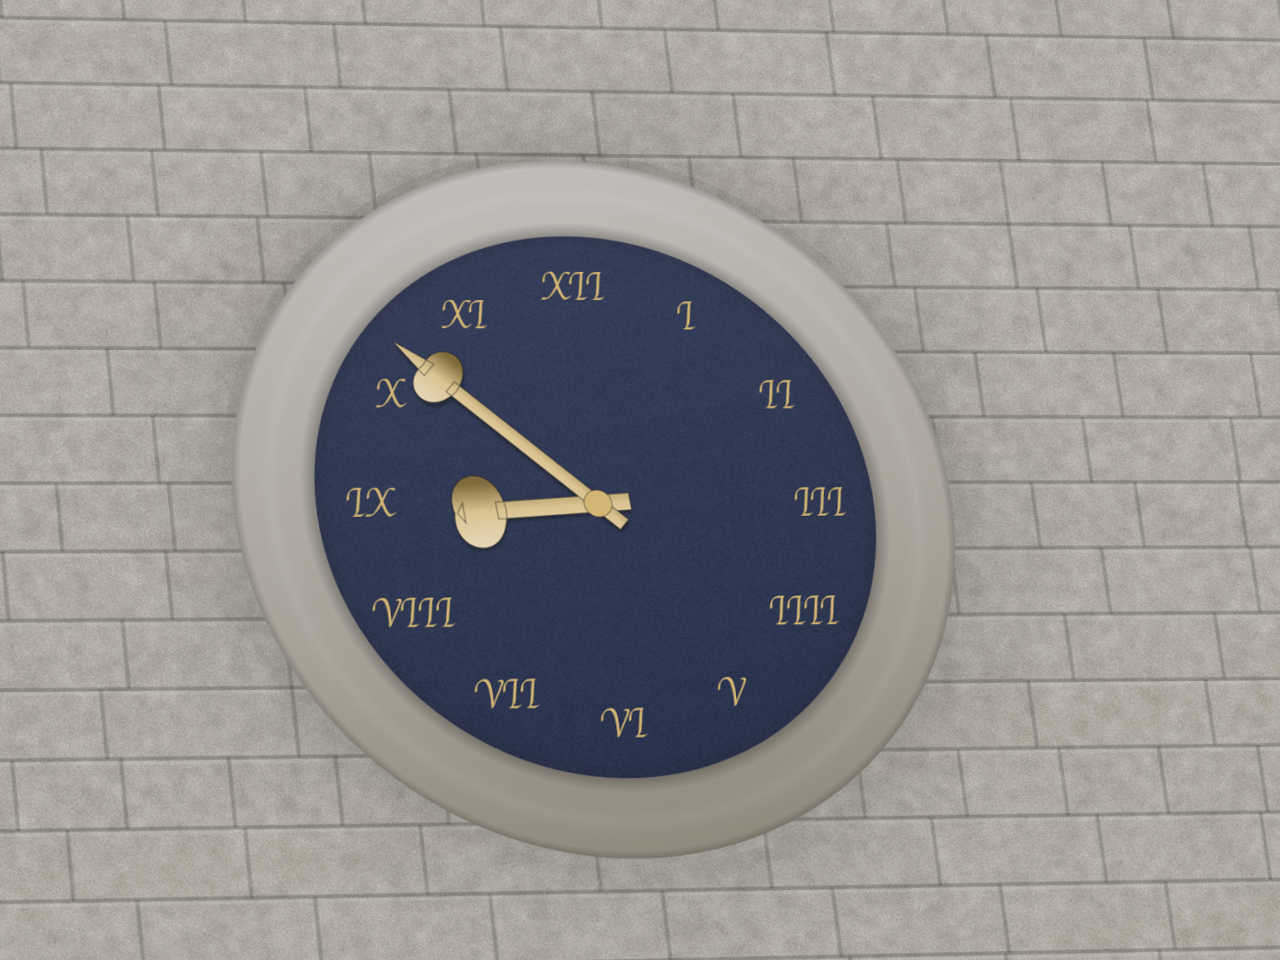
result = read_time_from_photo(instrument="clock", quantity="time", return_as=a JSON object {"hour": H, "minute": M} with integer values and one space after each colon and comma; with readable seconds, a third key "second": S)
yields {"hour": 8, "minute": 52}
